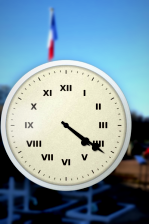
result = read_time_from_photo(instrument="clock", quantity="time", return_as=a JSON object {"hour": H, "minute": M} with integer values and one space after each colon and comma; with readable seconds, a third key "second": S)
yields {"hour": 4, "minute": 21}
